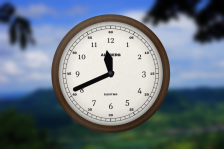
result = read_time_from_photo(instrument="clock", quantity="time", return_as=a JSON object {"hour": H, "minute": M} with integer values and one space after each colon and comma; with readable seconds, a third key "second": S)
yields {"hour": 11, "minute": 41}
